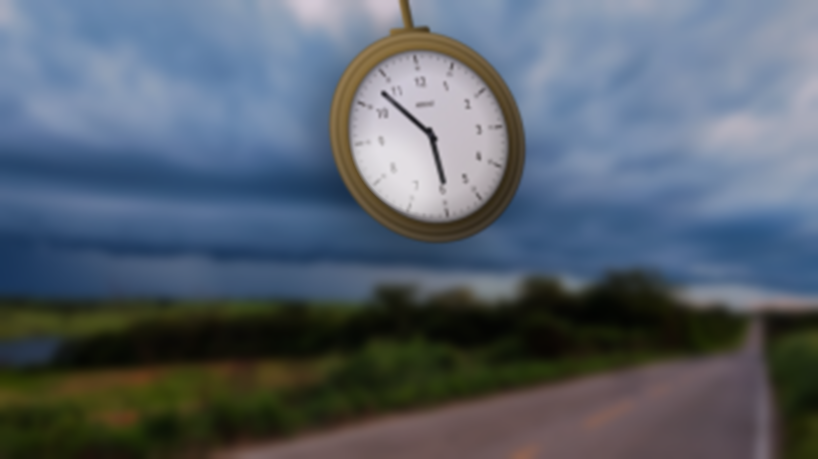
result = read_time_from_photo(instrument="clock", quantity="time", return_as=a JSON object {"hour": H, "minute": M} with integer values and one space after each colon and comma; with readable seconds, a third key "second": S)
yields {"hour": 5, "minute": 53}
